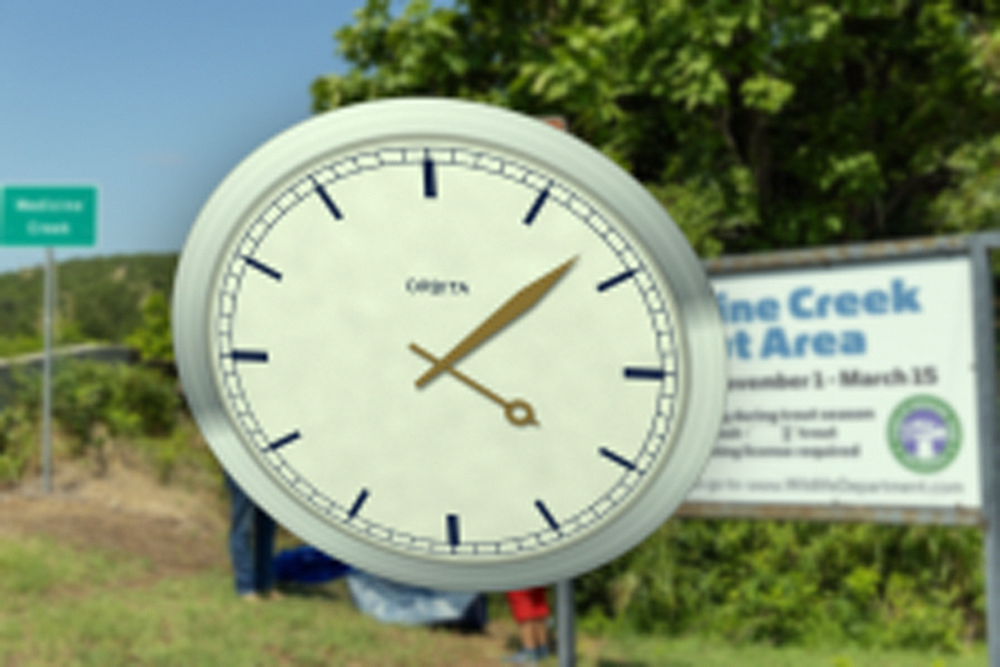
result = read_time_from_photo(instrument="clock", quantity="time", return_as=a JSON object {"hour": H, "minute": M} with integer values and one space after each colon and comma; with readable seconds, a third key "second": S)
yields {"hour": 4, "minute": 8}
